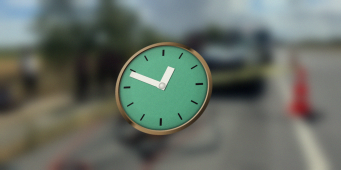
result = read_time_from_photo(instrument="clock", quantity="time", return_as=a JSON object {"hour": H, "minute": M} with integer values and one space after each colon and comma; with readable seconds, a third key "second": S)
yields {"hour": 12, "minute": 49}
